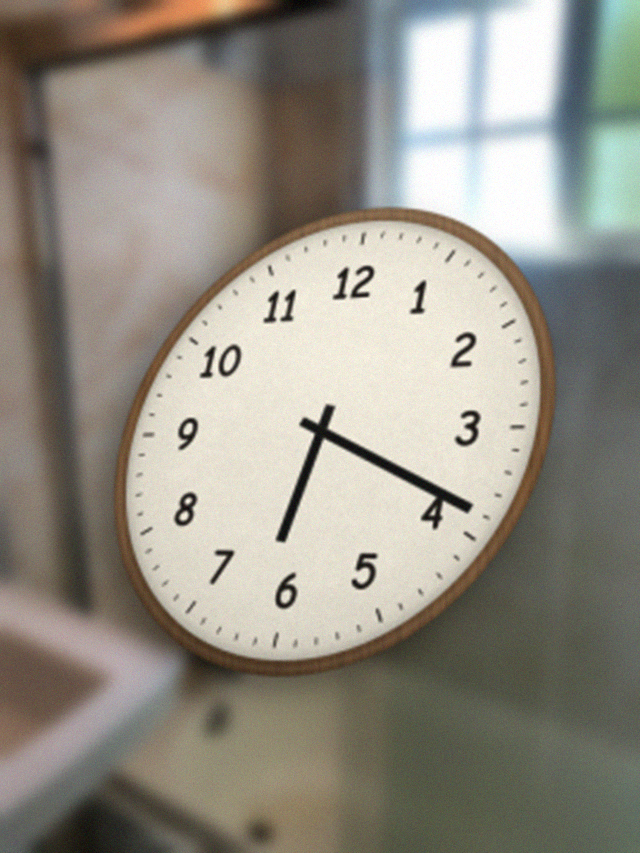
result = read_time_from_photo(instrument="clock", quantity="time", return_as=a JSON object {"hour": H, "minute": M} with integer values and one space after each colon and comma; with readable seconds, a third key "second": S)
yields {"hour": 6, "minute": 19}
